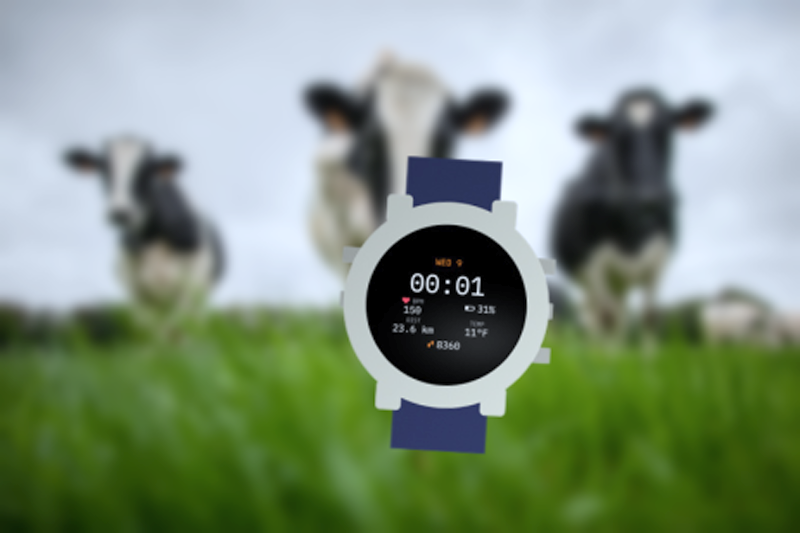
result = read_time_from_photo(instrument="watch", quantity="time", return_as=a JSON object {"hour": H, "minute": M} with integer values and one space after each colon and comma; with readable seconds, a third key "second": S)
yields {"hour": 0, "minute": 1}
